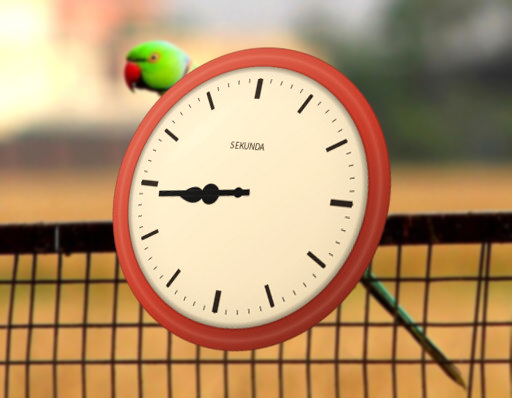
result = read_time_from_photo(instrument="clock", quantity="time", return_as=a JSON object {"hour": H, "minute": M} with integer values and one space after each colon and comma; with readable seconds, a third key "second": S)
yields {"hour": 8, "minute": 44}
